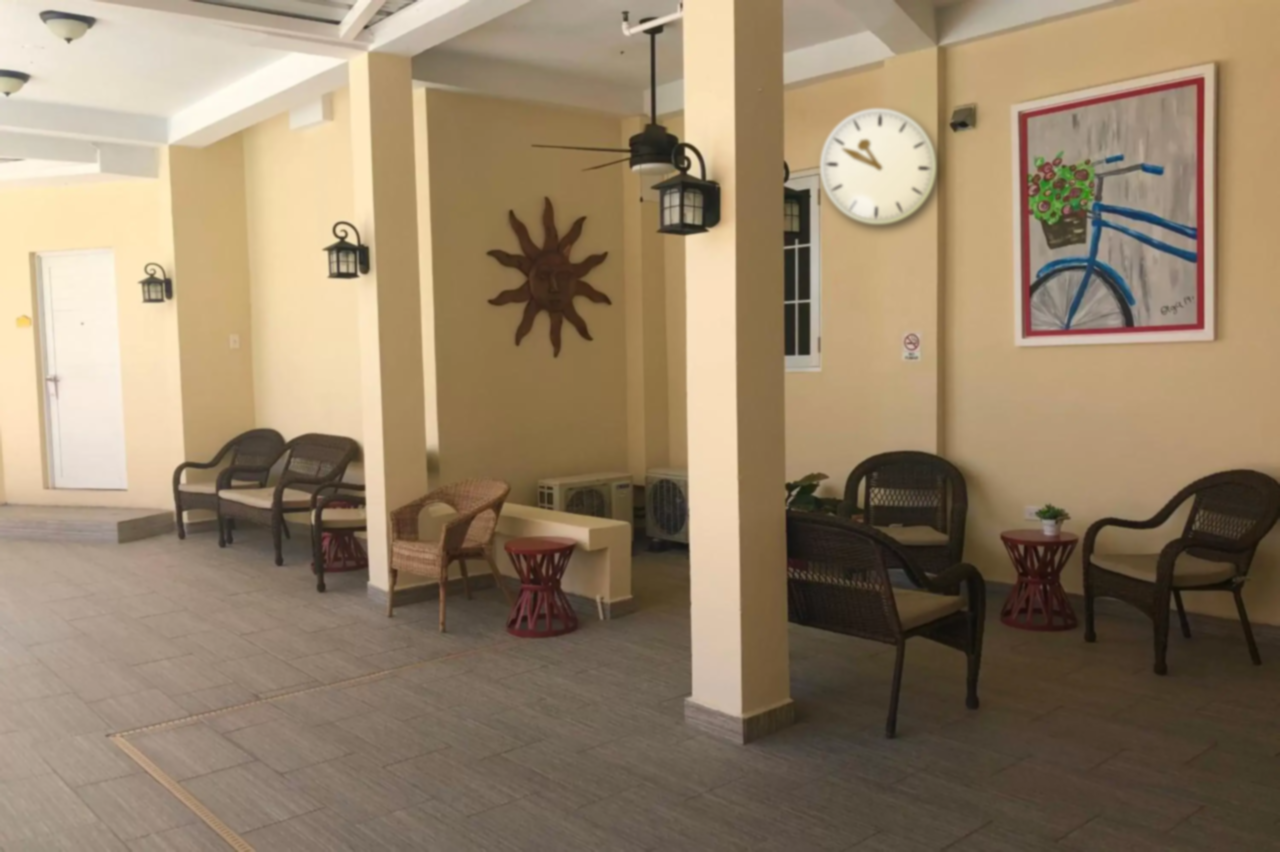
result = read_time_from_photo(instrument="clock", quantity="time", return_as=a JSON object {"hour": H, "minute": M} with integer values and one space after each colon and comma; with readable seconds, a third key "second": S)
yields {"hour": 10, "minute": 49}
